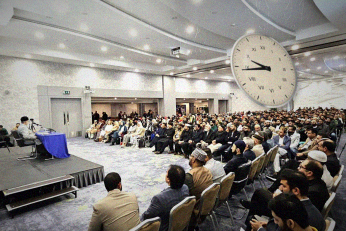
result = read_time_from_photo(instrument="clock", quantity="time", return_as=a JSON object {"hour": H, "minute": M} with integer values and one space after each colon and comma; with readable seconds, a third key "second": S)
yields {"hour": 9, "minute": 44}
